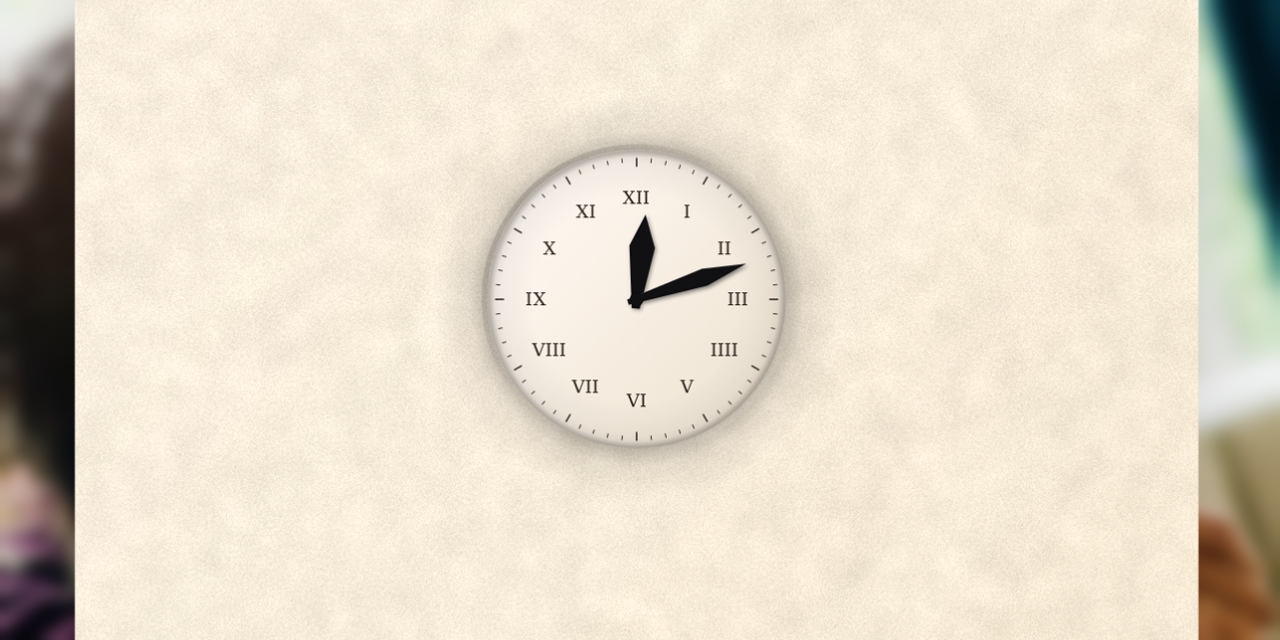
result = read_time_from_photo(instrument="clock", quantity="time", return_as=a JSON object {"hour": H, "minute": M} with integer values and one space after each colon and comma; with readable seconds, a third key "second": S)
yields {"hour": 12, "minute": 12}
